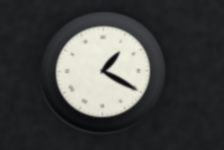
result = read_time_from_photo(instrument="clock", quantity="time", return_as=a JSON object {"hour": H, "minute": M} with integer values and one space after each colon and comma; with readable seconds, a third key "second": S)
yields {"hour": 1, "minute": 20}
